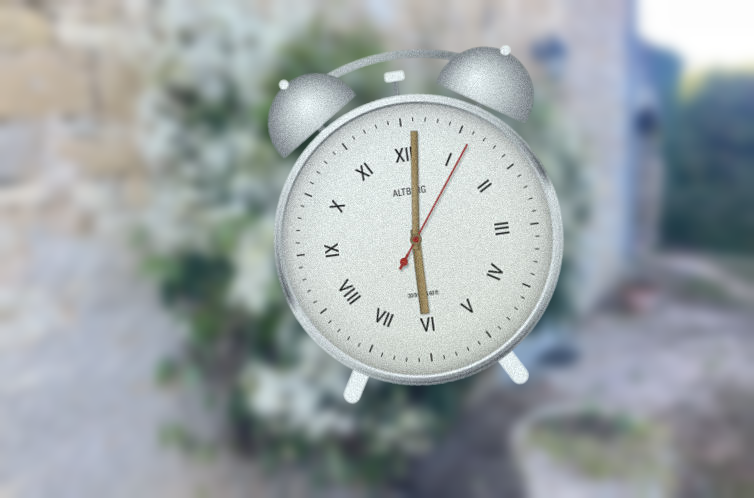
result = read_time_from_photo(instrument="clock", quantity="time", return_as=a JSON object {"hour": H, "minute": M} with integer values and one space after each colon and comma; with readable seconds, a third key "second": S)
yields {"hour": 6, "minute": 1, "second": 6}
